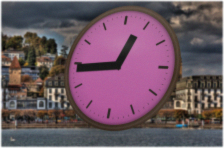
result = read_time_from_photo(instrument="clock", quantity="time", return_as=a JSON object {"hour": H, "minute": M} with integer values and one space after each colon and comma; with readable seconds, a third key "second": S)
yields {"hour": 12, "minute": 44}
